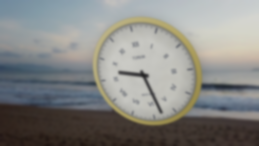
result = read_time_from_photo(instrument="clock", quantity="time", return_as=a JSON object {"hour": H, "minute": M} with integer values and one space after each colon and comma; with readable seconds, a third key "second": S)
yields {"hour": 9, "minute": 28}
